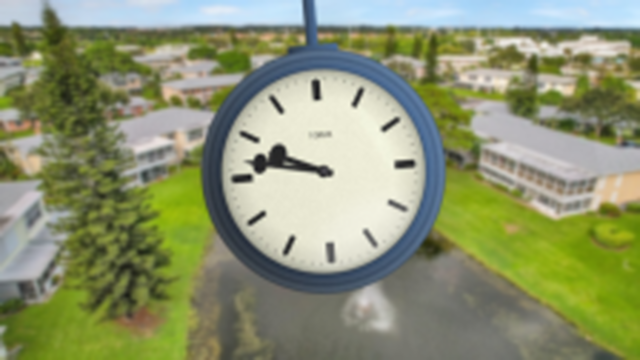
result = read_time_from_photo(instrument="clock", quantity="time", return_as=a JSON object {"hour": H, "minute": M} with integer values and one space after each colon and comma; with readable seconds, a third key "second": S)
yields {"hour": 9, "minute": 47}
